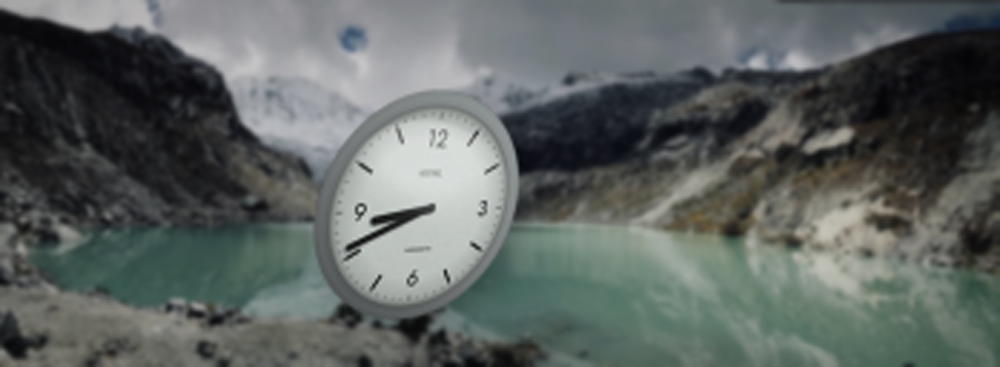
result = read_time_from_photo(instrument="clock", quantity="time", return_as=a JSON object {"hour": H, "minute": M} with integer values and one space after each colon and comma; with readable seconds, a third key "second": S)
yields {"hour": 8, "minute": 41}
